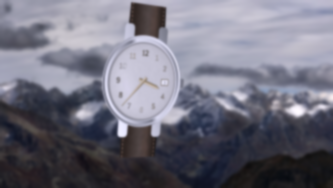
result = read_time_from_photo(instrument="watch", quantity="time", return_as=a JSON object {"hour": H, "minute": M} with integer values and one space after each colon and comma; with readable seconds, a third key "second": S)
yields {"hour": 3, "minute": 37}
